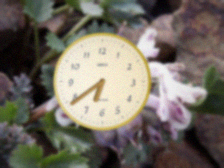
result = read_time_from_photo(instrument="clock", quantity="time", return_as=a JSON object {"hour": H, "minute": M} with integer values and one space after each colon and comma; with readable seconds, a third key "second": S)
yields {"hour": 6, "minute": 39}
